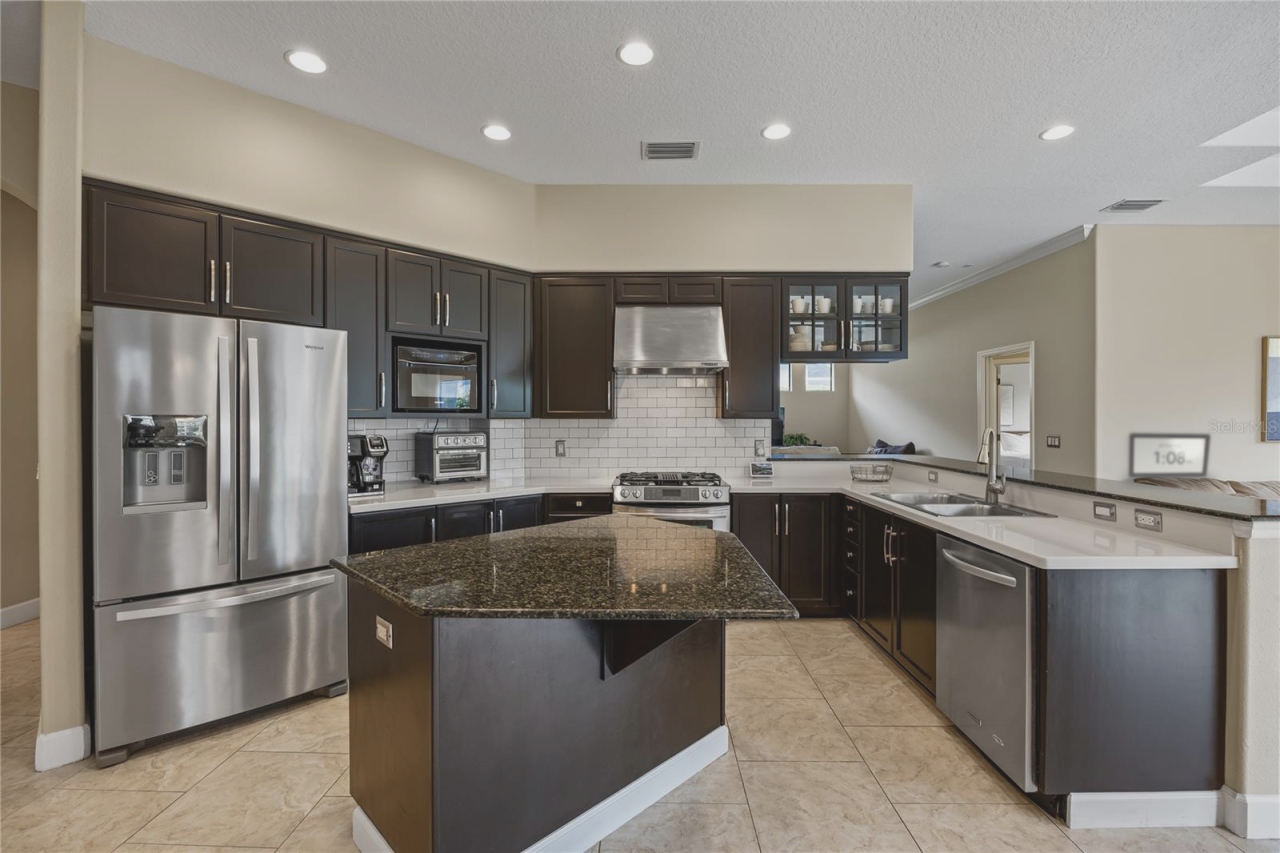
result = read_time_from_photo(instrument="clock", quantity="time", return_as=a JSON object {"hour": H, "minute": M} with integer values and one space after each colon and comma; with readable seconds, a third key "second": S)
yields {"hour": 1, "minute": 8}
